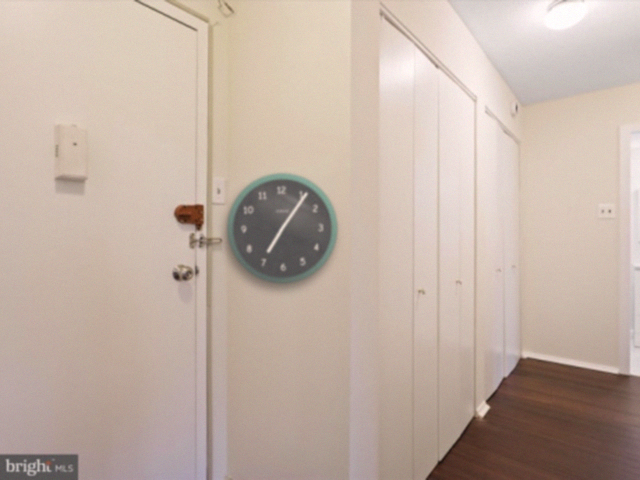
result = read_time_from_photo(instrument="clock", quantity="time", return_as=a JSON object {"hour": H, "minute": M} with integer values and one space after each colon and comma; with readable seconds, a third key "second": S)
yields {"hour": 7, "minute": 6}
